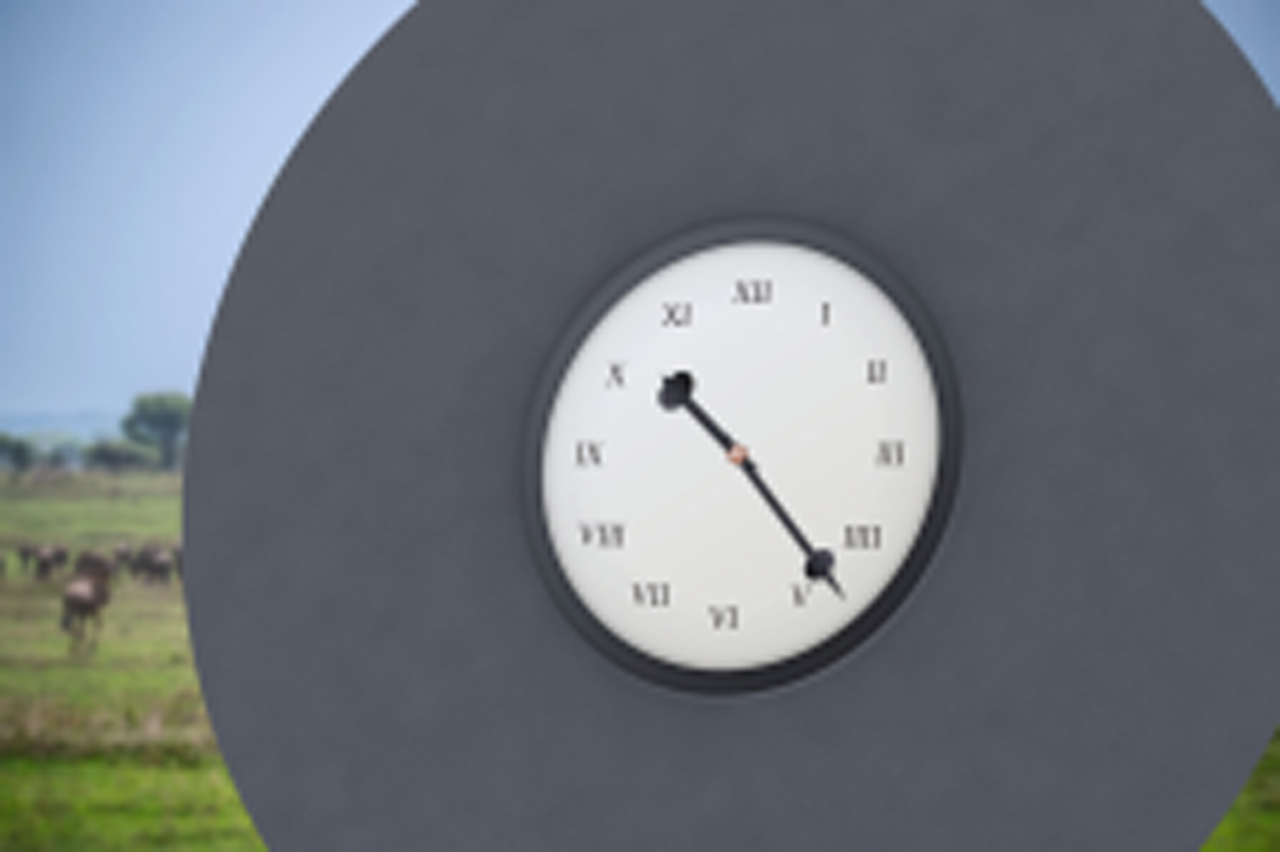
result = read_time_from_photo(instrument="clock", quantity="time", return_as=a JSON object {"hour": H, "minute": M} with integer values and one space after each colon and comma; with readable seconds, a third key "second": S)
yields {"hour": 10, "minute": 23}
